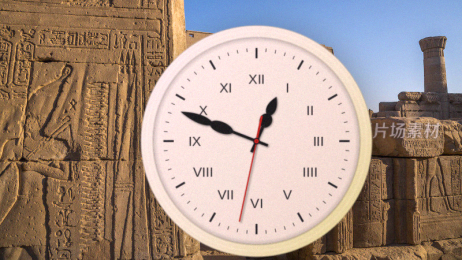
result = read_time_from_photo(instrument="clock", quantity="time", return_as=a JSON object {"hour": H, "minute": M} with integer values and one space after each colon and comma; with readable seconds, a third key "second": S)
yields {"hour": 12, "minute": 48, "second": 32}
